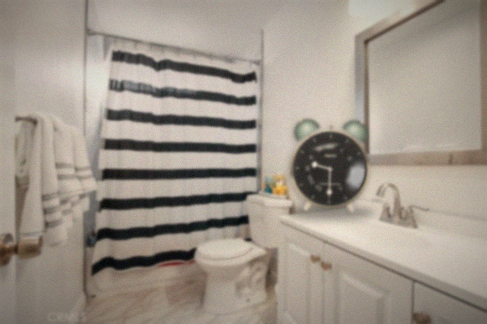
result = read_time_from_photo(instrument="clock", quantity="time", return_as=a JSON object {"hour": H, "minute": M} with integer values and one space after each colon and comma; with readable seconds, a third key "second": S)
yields {"hour": 9, "minute": 30}
